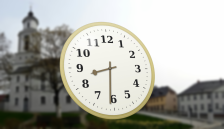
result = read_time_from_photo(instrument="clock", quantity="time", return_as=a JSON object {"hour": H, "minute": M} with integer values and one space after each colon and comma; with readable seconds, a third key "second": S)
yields {"hour": 8, "minute": 31}
